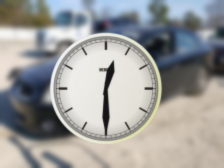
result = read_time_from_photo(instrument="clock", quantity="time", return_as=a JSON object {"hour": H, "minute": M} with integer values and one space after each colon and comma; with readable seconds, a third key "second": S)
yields {"hour": 12, "minute": 30}
